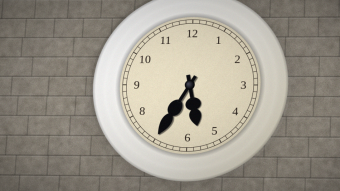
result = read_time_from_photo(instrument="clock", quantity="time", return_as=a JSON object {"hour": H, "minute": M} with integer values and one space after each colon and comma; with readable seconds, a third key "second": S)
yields {"hour": 5, "minute": 35}
